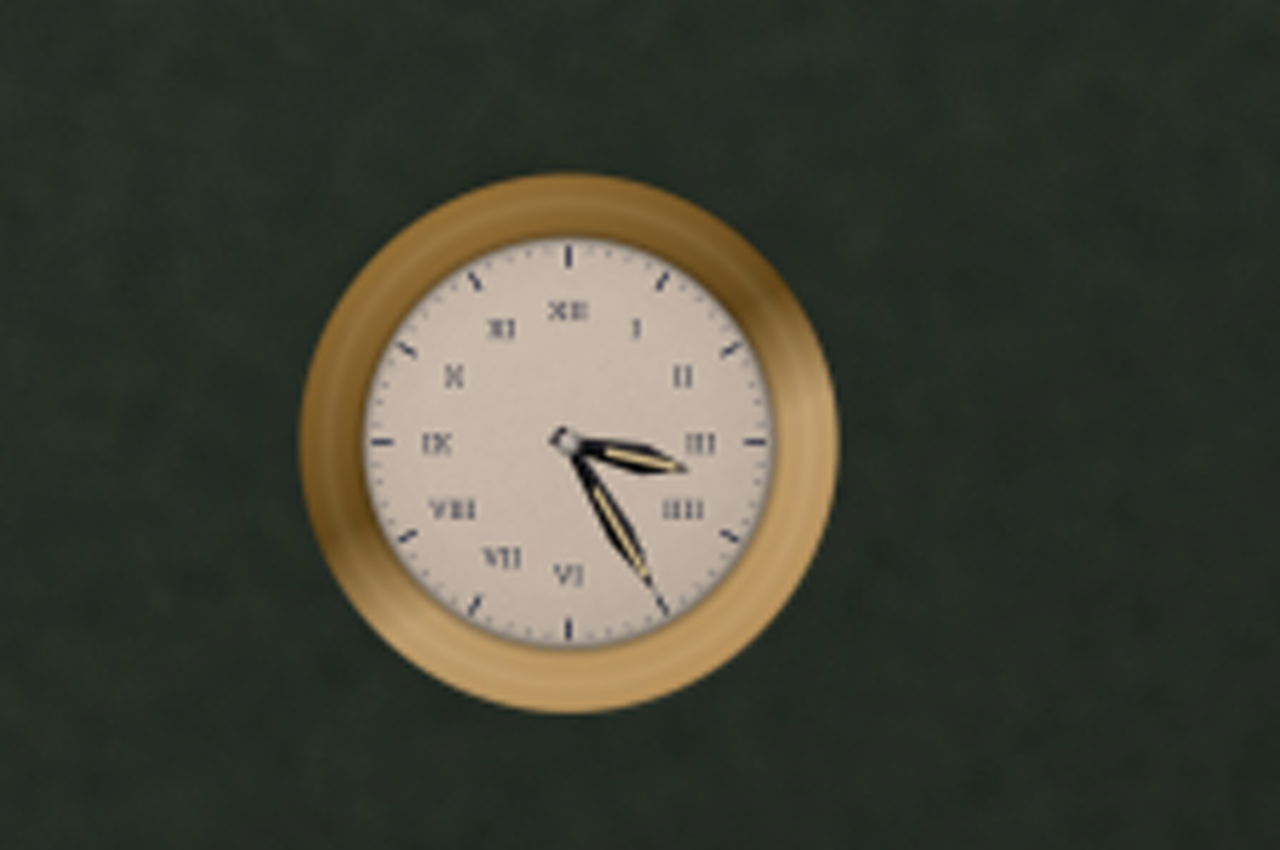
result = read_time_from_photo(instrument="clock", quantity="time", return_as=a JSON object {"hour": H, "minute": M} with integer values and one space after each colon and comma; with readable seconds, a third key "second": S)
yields {"hour": 3, "minute": 25}
